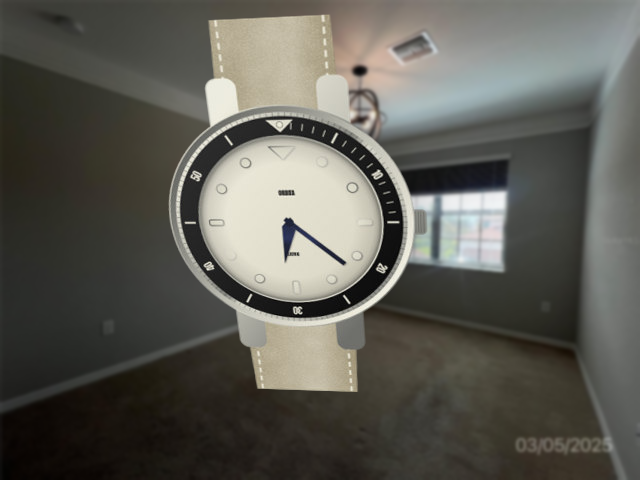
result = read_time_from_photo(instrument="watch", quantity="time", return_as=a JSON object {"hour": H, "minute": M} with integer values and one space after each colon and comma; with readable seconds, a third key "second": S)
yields {"hour": 6, "minute": 22}
